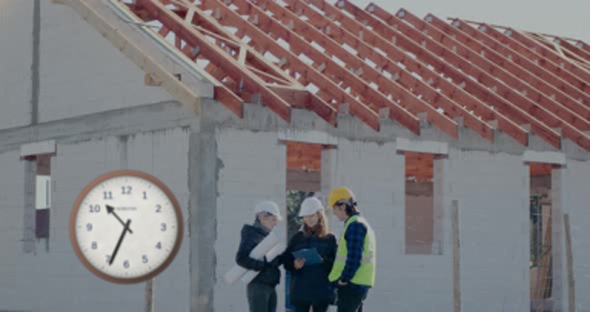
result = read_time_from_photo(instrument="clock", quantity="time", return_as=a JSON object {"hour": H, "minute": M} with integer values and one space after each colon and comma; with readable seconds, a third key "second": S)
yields {"hour": 10, "minute": 34}
